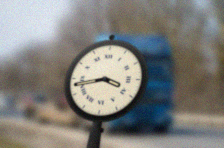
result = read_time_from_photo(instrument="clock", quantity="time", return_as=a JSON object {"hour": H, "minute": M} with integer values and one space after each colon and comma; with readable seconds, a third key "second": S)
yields {"hour": 3, "minute": 43}
